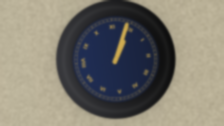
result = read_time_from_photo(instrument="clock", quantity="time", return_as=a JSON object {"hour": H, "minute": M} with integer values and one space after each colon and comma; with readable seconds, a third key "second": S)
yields {"hour": 11, "minute": 59}
